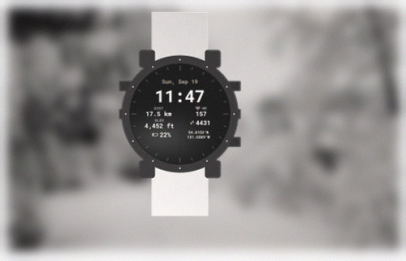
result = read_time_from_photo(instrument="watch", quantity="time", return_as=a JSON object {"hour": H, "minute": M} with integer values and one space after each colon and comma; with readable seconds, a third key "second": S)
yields {"hour": 11, "minute": 47}
